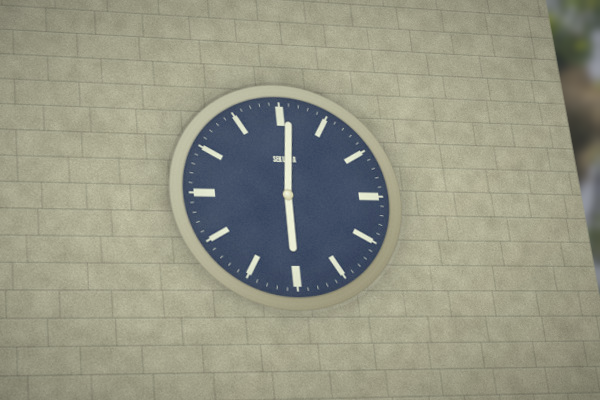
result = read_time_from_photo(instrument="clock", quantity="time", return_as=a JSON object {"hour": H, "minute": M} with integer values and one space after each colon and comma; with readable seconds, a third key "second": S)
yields {"hour": 6, "minute": 1}
